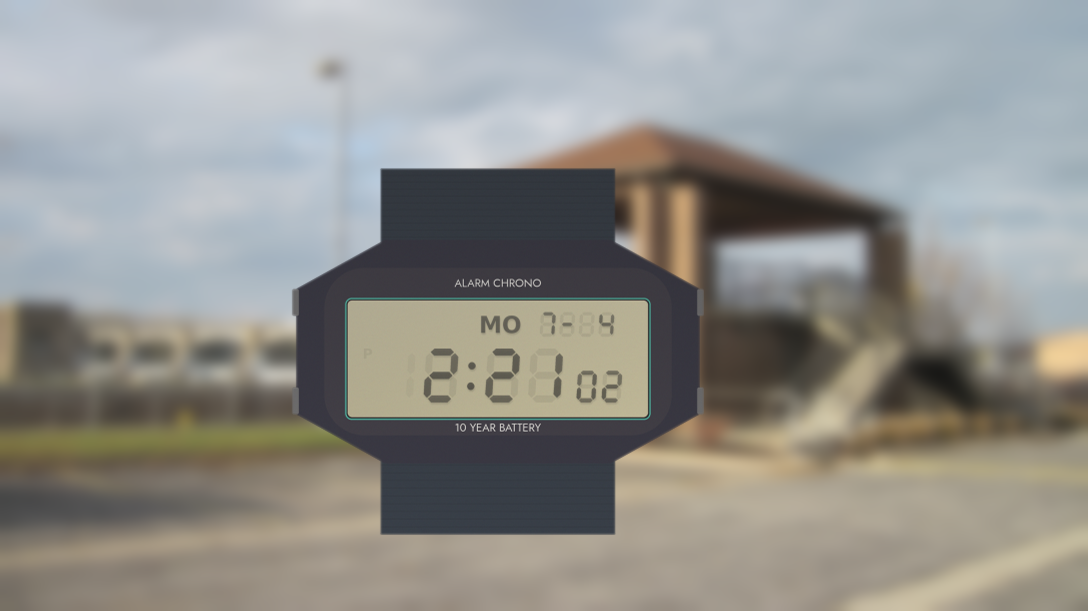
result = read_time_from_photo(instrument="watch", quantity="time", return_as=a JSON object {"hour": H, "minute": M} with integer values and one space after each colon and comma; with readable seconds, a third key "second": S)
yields {"hour": 2, "minute": 21, "second": 2}
